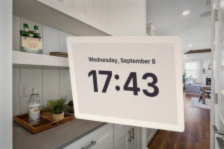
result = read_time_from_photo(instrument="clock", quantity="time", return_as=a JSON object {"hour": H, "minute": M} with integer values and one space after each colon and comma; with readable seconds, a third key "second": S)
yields {"hour": 17, "minute": 43}
